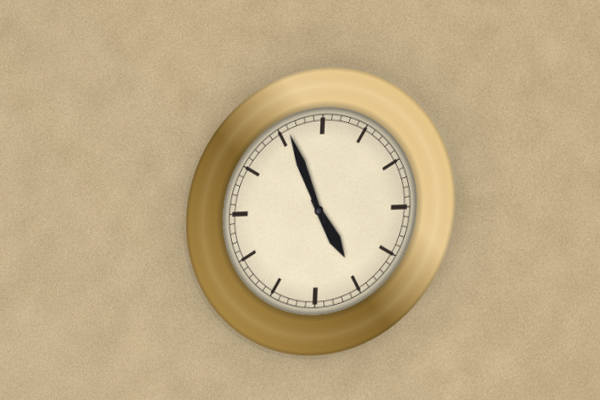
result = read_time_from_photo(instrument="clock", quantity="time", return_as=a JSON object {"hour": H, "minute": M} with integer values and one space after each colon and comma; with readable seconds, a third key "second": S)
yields {"hour": 4, "minute": 56}
